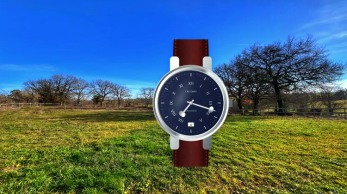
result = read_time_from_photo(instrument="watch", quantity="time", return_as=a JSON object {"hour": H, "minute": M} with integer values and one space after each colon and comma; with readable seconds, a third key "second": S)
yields {"hour": 7, "minute": 18}
